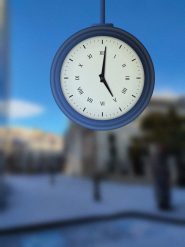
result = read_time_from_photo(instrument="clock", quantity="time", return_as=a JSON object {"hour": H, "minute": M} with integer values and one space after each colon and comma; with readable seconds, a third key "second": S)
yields {"hour": 5, "minute": 1}
